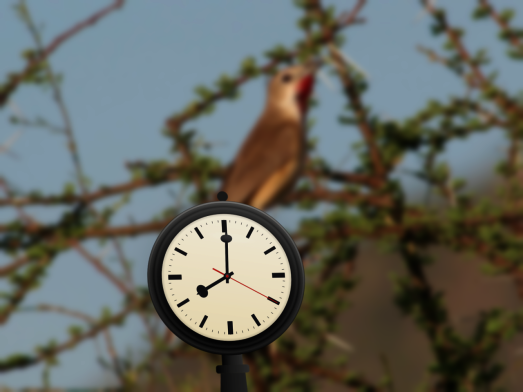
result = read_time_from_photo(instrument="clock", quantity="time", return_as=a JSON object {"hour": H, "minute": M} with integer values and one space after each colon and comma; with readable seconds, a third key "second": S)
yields {"hour": 8, "minute": 0, "second": 20}
